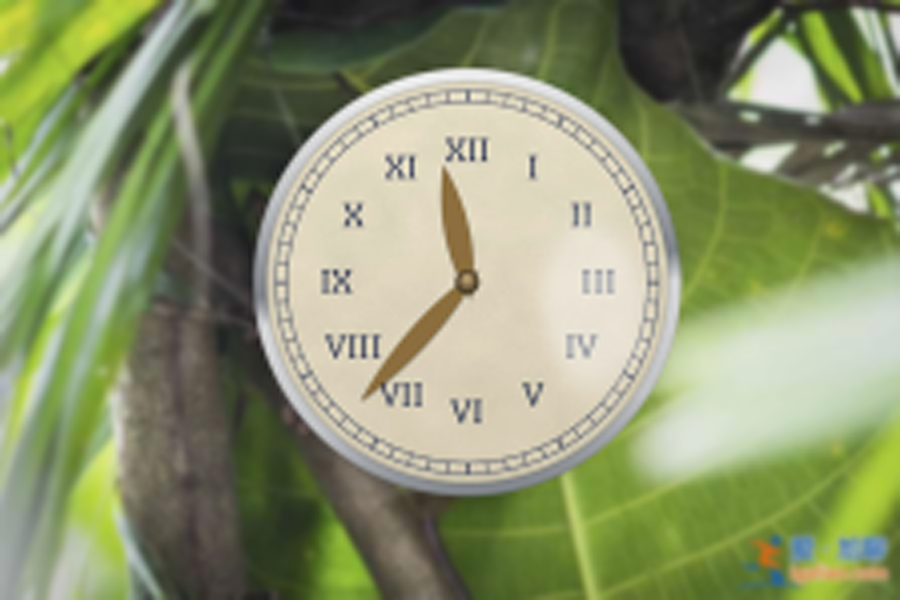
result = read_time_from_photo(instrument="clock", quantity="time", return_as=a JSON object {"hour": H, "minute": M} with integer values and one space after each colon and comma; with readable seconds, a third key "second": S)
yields {"hour": 11, "minute": 37}
